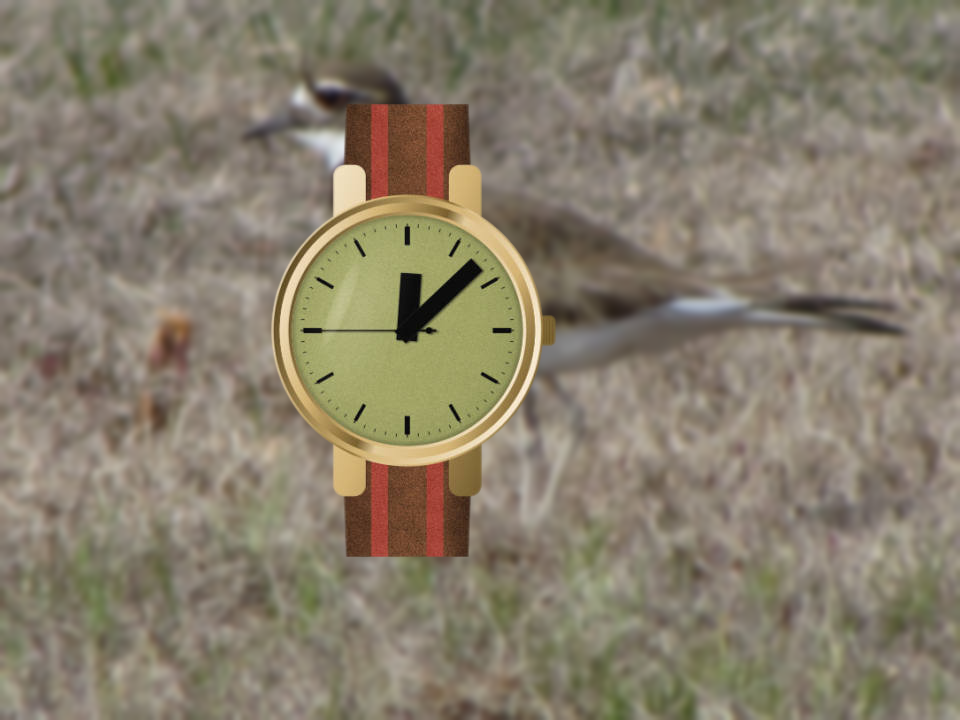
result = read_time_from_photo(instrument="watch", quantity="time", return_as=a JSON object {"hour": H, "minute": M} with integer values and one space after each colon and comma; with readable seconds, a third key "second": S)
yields {"hour": 12, "minute": 7, "second": 45}
